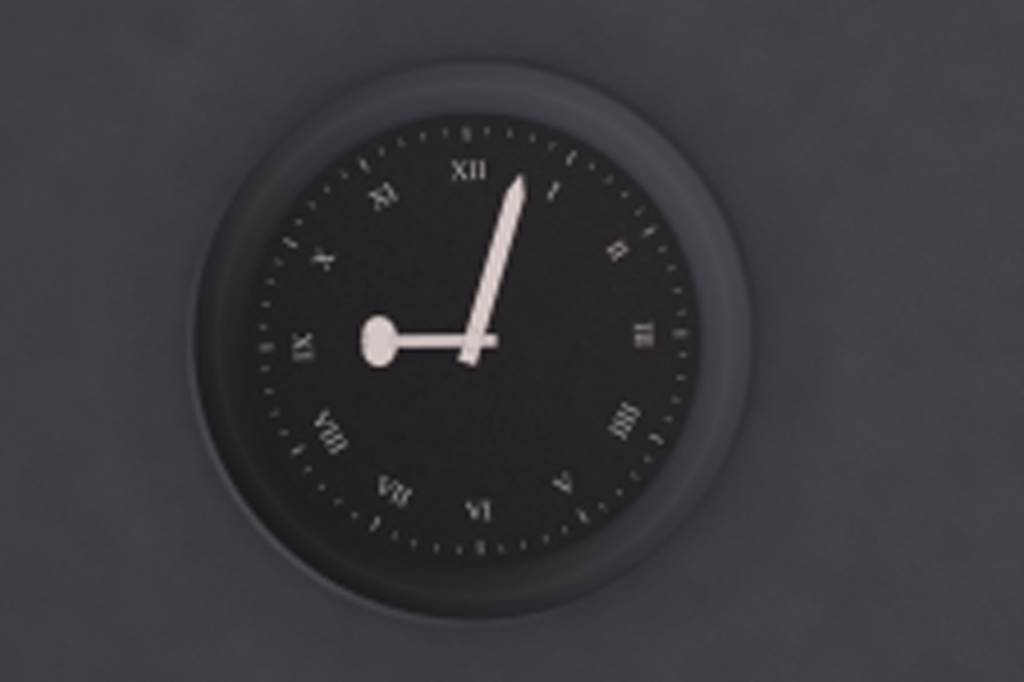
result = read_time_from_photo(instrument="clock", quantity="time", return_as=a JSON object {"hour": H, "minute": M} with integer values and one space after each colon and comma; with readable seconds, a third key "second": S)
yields {"hour": 9, "minute": 3}
